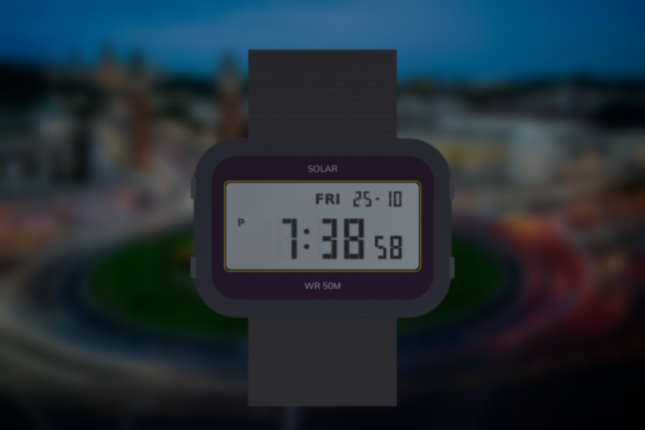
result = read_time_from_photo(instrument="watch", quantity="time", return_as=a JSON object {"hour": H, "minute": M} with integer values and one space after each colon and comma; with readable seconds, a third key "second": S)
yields {"hour": 7, "minute": 38, "second": 58}
